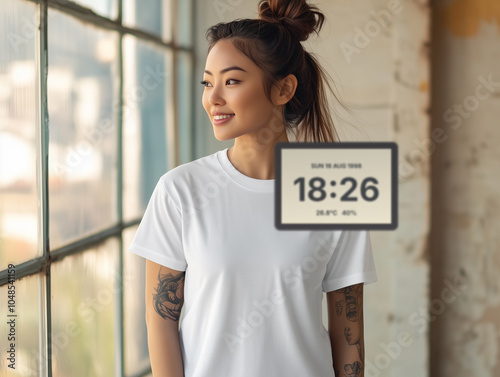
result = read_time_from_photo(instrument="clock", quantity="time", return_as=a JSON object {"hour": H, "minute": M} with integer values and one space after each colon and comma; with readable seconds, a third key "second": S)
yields {"hour": 18, "minute": 26}
